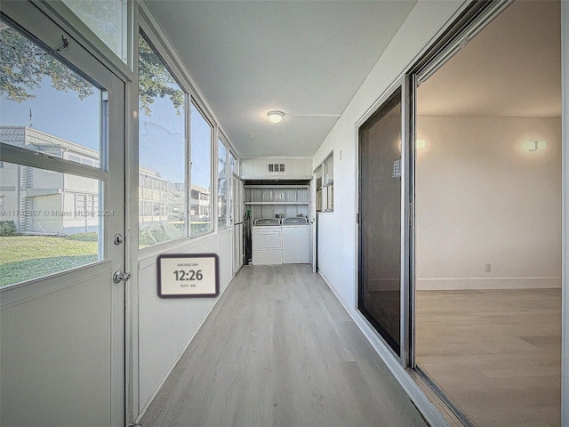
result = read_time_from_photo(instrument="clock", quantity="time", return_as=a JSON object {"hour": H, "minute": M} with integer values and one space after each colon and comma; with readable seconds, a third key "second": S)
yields {"hour": 12, "minute": 26}
